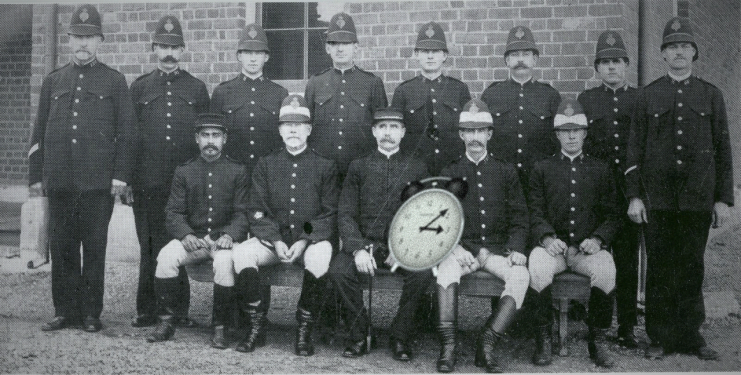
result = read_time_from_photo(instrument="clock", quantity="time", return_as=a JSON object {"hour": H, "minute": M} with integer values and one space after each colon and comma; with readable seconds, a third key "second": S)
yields {"hour": 3, "minute": 8}
